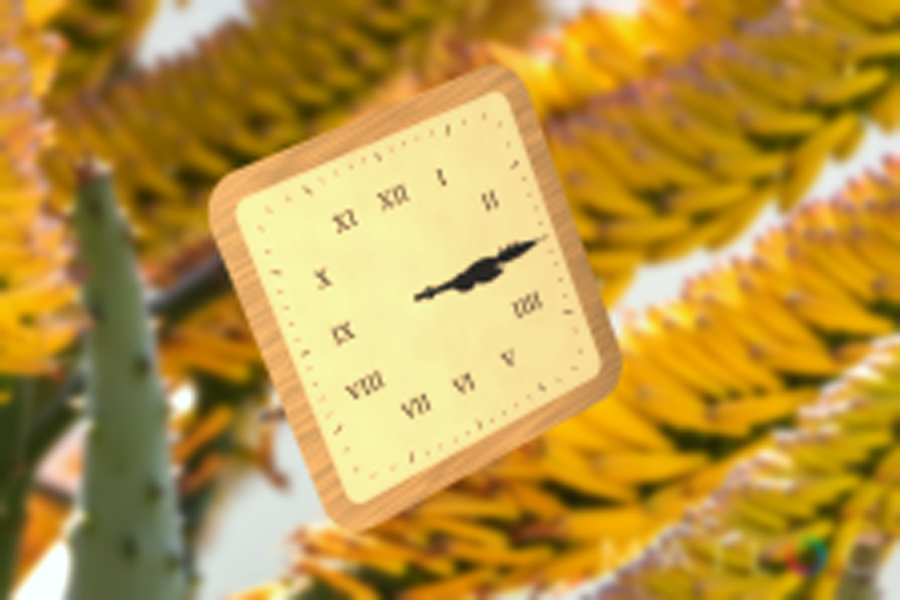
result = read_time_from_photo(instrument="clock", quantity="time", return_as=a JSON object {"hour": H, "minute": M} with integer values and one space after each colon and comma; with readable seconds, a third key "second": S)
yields {"hour": 3, "minute": 15}
